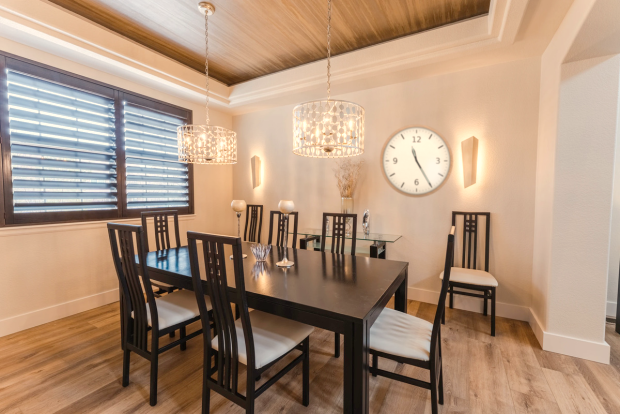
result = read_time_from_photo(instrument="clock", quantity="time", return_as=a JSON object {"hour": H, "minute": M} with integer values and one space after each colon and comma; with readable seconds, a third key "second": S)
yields {"hour": 11, "minute": 25}
